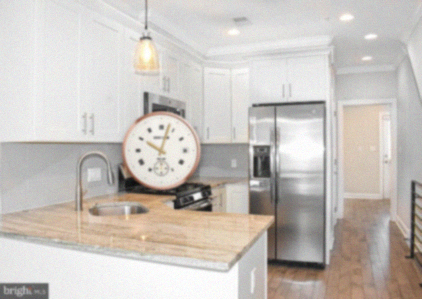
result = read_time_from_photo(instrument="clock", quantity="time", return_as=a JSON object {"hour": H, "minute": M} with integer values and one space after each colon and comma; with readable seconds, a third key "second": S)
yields {"hour": 10, "minute": 3}
